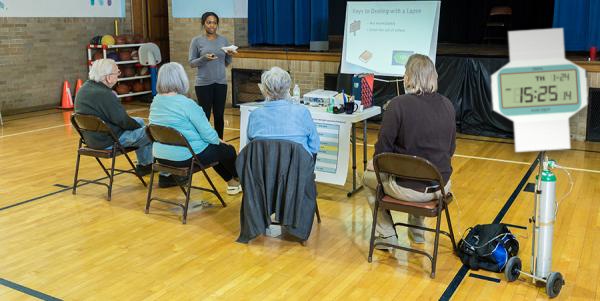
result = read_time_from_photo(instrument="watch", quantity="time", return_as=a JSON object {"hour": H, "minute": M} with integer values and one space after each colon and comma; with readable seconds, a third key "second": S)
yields {"hour": 15, "minute": 25}
